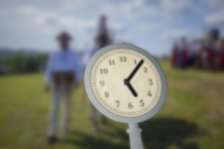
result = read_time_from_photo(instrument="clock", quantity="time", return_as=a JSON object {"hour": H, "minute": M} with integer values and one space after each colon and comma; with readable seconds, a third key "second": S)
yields {"hour": 5, "minute": 7}
